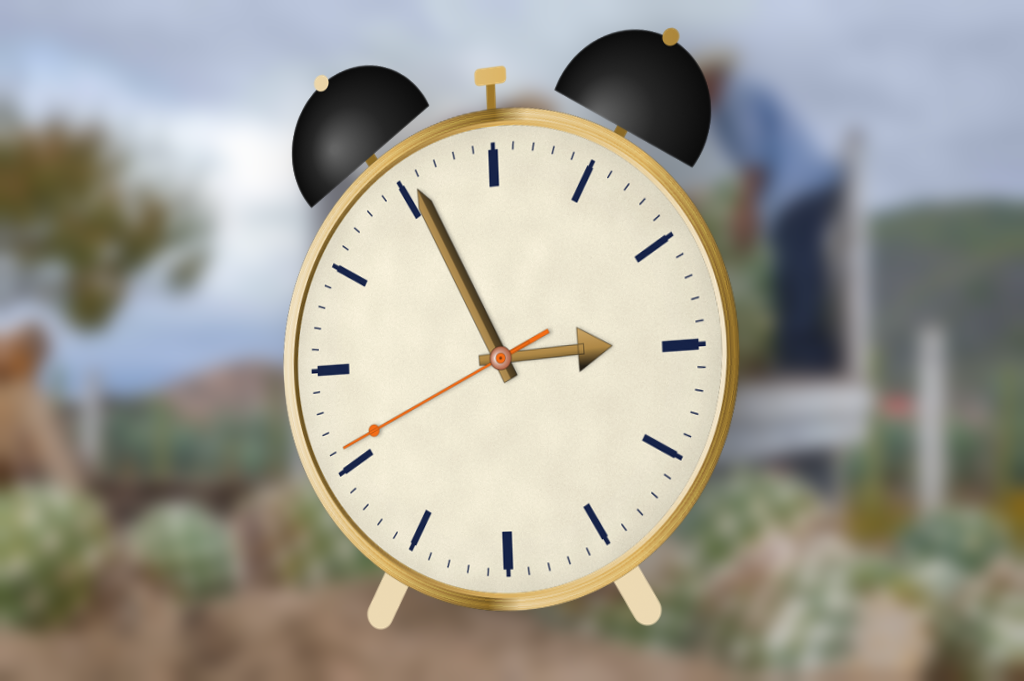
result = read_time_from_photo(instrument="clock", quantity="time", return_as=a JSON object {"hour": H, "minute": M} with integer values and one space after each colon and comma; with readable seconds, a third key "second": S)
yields {"hour": 2, "minute": 55, "second": 41}
